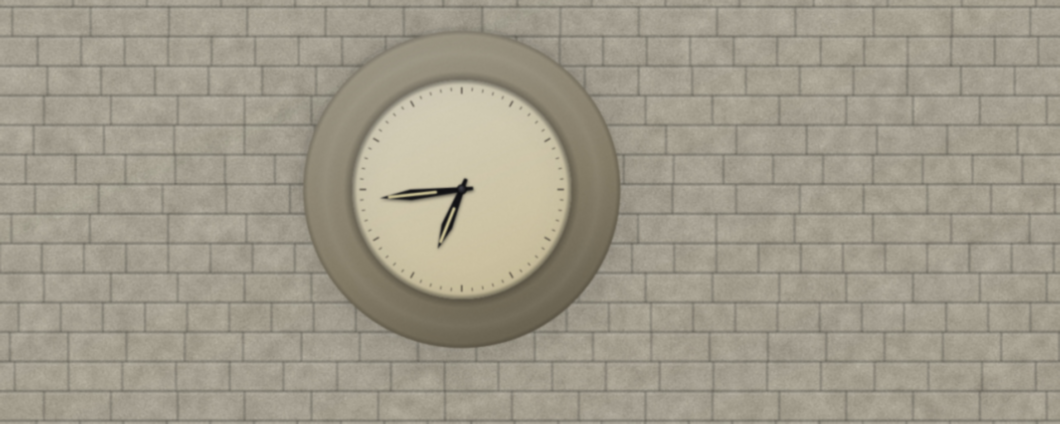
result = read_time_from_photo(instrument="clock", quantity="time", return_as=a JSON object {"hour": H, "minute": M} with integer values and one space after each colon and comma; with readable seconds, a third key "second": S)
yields {"hour": 6, "minute": 44}
